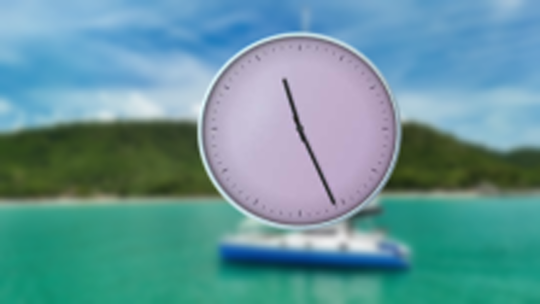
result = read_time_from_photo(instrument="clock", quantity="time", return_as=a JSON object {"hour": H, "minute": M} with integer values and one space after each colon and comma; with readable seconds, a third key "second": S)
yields {"hour": 11, "minute": 26}
